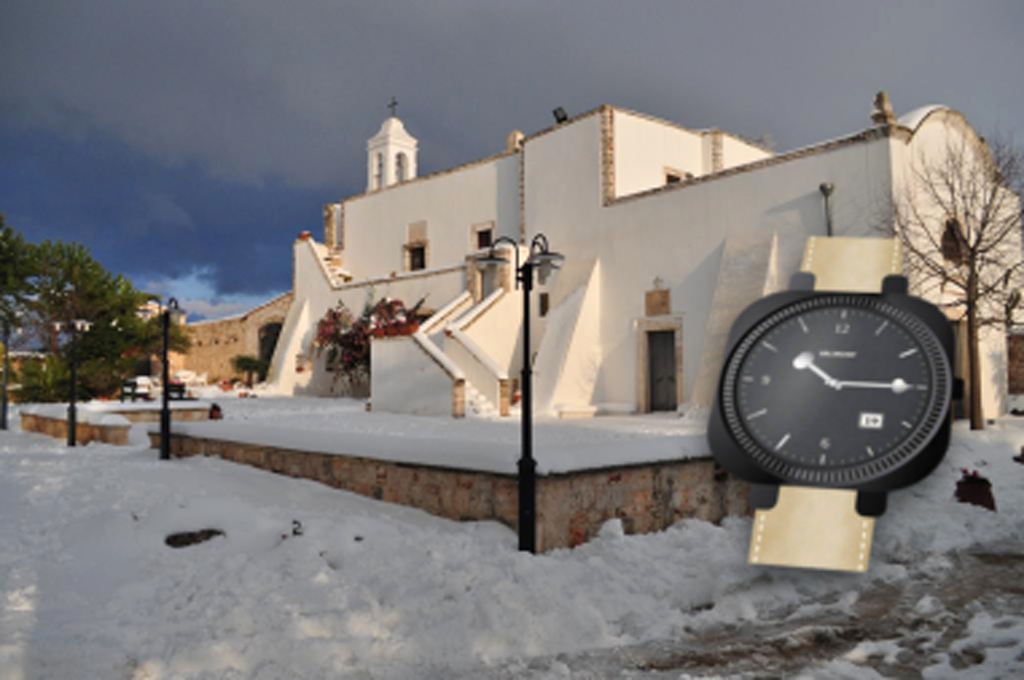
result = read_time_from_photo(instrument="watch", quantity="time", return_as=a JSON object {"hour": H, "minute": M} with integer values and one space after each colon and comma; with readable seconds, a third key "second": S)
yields {"hour": 10, "minute": 15}
